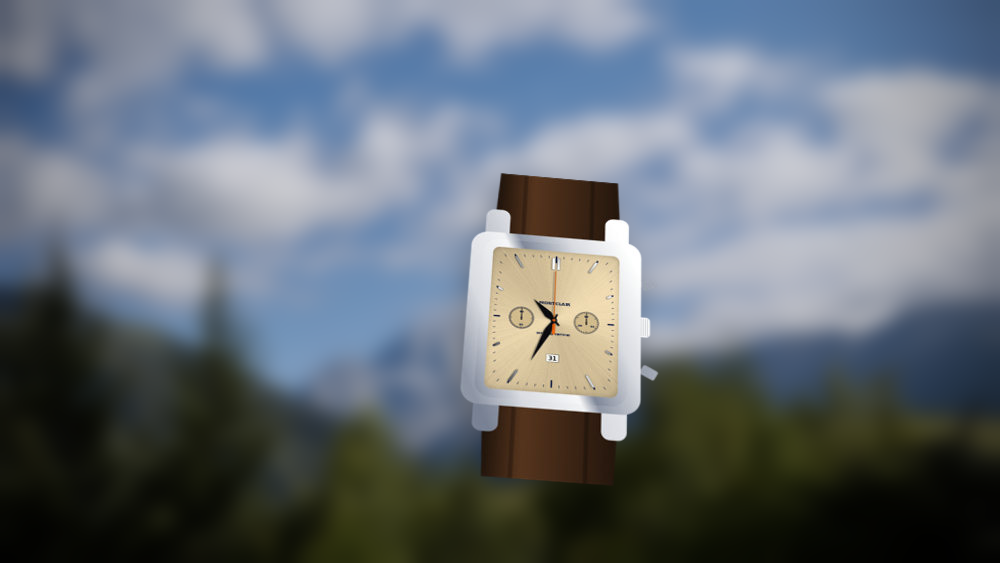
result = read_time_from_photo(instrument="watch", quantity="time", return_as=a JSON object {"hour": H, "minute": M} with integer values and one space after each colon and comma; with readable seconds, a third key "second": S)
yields {"hour": 10, "minute": 34}
